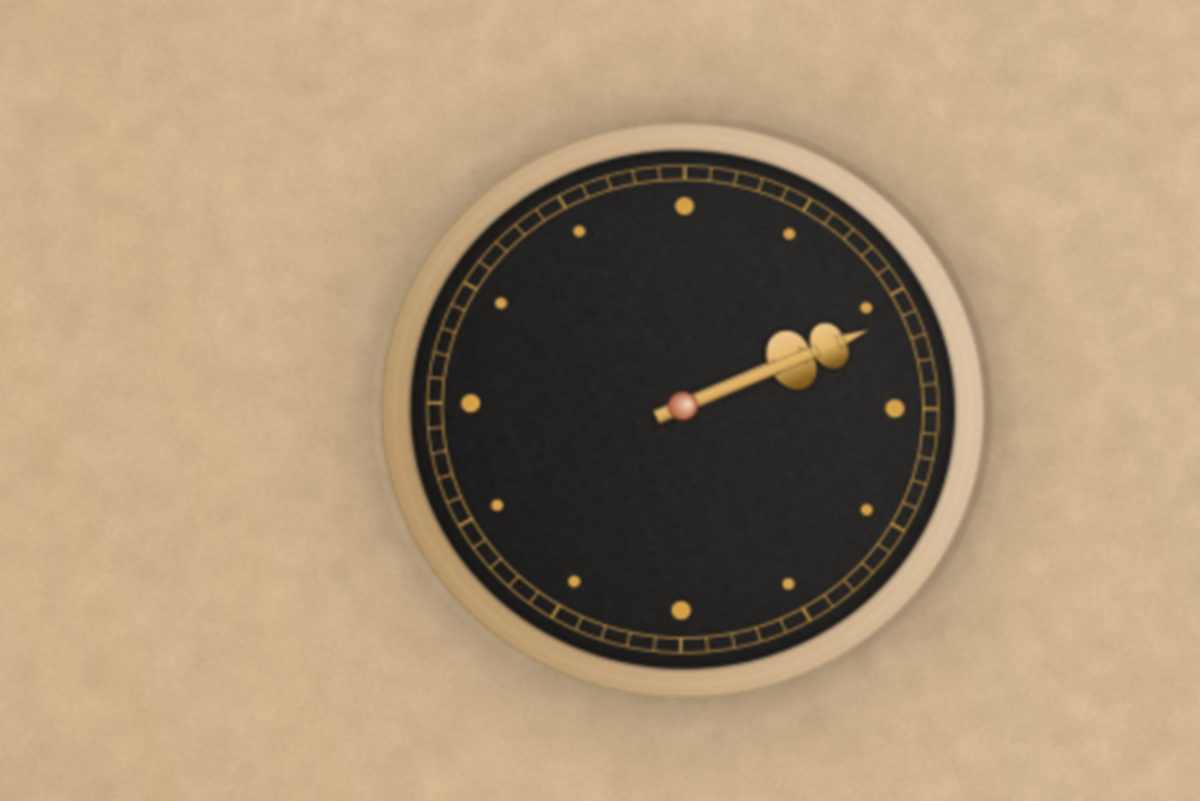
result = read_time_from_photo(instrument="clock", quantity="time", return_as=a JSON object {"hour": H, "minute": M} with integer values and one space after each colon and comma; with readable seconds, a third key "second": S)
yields {"hour": 2, "minute": 11}
